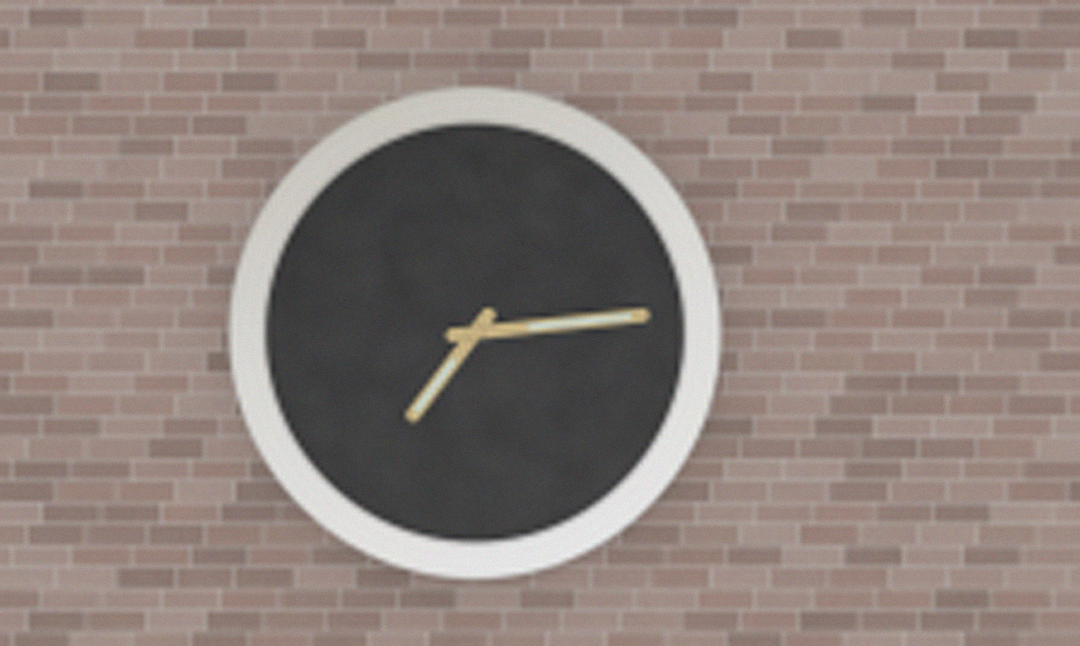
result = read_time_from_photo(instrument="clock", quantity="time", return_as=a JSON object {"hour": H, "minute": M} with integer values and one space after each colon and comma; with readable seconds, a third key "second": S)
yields {"hour": 7, "minute": 14}
